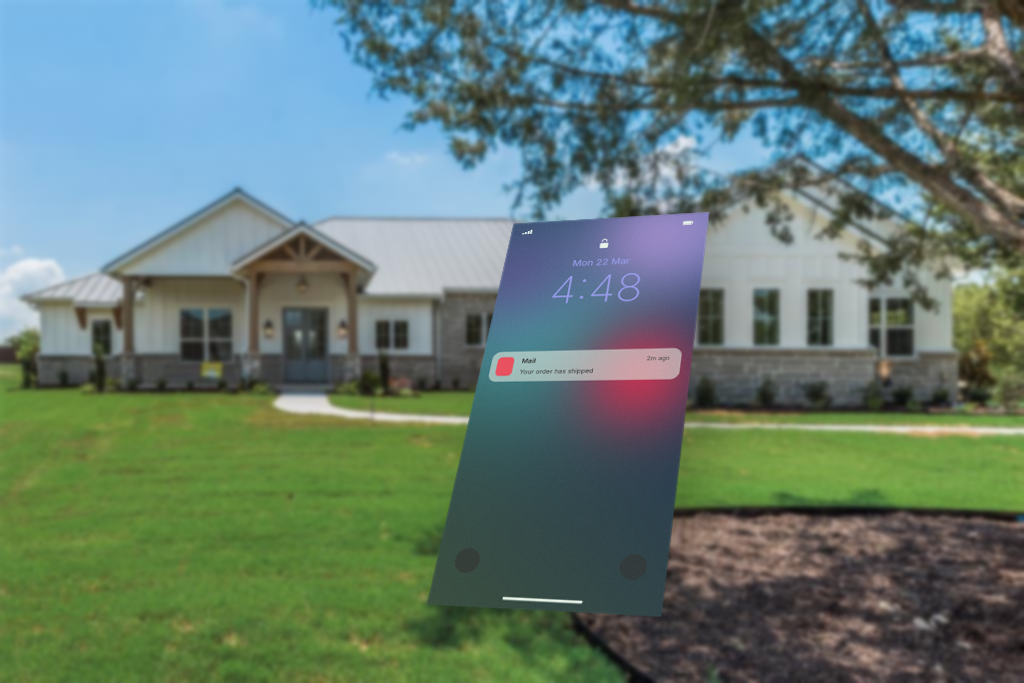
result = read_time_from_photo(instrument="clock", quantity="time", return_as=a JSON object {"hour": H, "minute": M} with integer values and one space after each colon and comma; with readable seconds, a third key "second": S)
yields {"hour": 4, "minute": 48}
